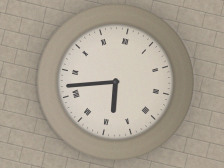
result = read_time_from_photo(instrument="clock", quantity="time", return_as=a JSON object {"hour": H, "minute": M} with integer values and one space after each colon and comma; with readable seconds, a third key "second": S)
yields {"hour": 5, "minute": 42}
